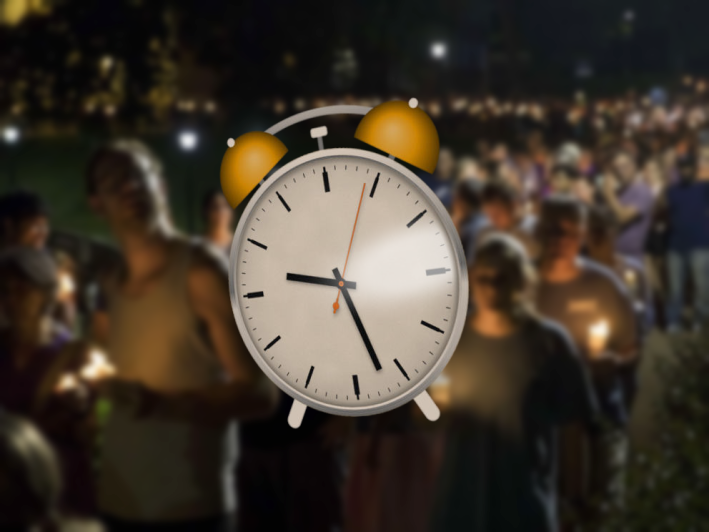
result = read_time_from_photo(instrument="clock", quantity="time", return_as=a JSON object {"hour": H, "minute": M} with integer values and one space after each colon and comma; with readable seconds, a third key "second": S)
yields {"hour": 9, "minute": 27, "second": 4}
